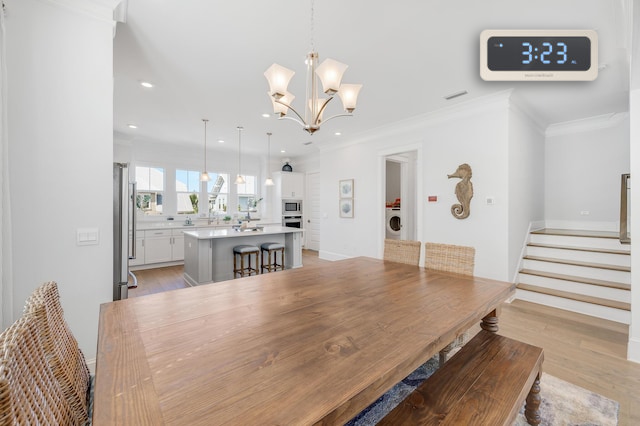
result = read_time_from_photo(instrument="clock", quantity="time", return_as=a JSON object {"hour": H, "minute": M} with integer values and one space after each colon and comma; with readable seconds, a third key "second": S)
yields {"hour": 3, "minute": 23}
